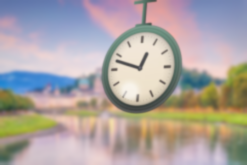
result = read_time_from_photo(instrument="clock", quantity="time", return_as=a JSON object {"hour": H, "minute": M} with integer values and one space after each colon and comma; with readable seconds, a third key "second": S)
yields {"hour": 12, "minute": 48}
